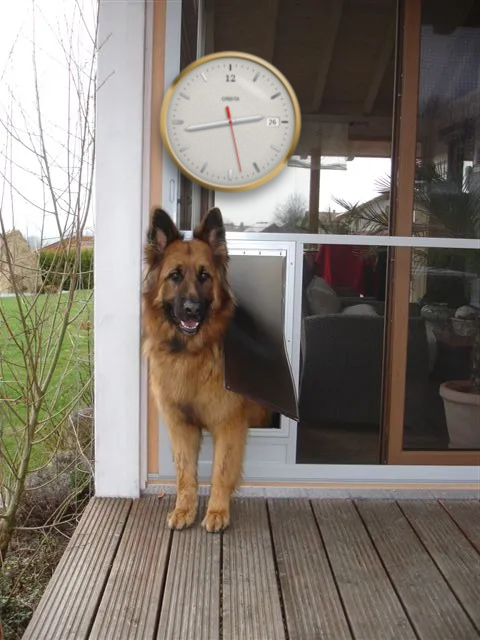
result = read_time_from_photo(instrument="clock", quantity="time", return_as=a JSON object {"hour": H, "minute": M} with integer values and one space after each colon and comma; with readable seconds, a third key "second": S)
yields {"hour": 2, "minute": 43, "second": 28}
